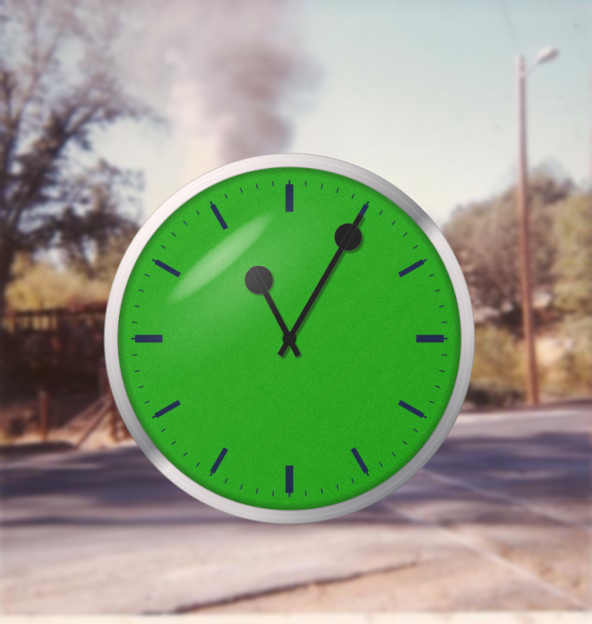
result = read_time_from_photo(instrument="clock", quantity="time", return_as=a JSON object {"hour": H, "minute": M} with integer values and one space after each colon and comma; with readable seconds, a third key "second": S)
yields {"hour": 11, "minute": 5}
